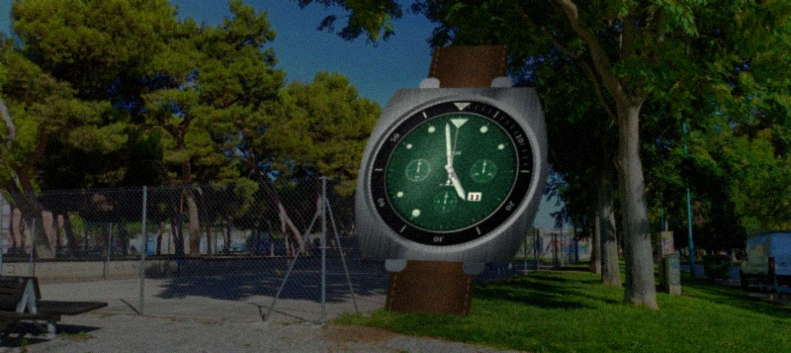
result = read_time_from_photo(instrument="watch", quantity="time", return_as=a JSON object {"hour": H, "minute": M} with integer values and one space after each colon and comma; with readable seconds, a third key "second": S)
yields {"hour": 4, "minute": 58}
